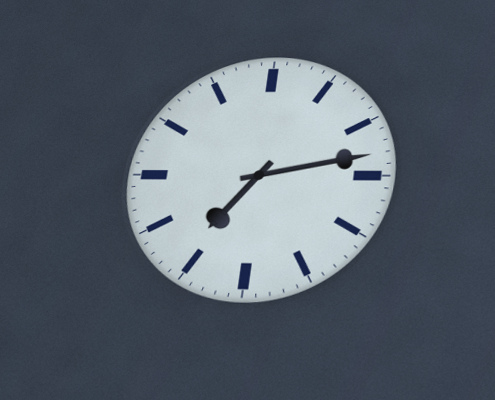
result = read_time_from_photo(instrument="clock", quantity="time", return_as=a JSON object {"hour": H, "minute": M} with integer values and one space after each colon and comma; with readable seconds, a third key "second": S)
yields {"hour": 7, "minute": 13}
